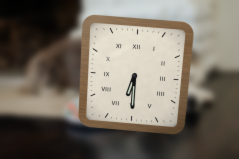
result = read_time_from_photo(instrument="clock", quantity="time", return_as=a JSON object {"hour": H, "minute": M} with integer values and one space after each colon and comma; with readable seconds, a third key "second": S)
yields {"hour": 6, "minute": 30}
